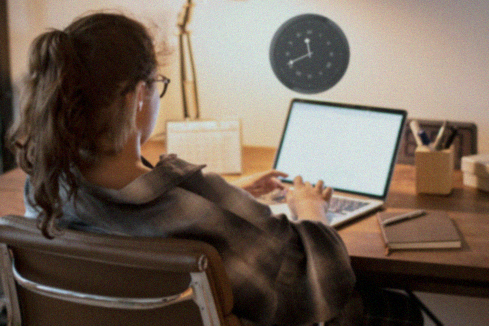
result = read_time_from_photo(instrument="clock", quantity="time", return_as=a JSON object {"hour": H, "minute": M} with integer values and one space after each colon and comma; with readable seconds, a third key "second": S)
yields {"hour": 11, "minute": 41}
